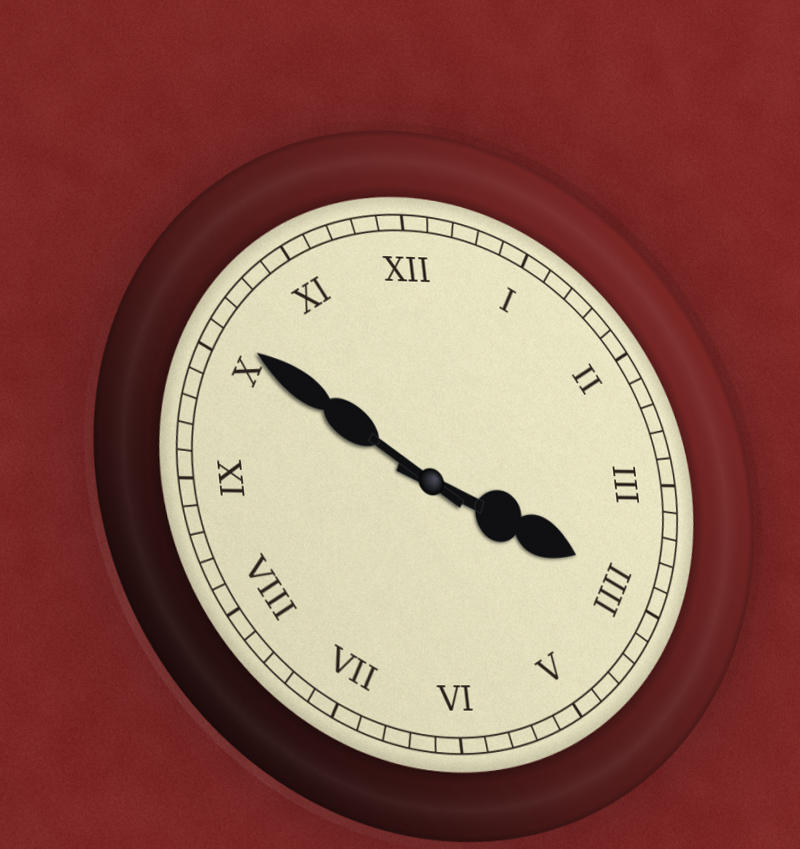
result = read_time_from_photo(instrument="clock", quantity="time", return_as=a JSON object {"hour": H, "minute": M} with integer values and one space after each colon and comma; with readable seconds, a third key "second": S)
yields {"hour": 3, "minute": 51}
